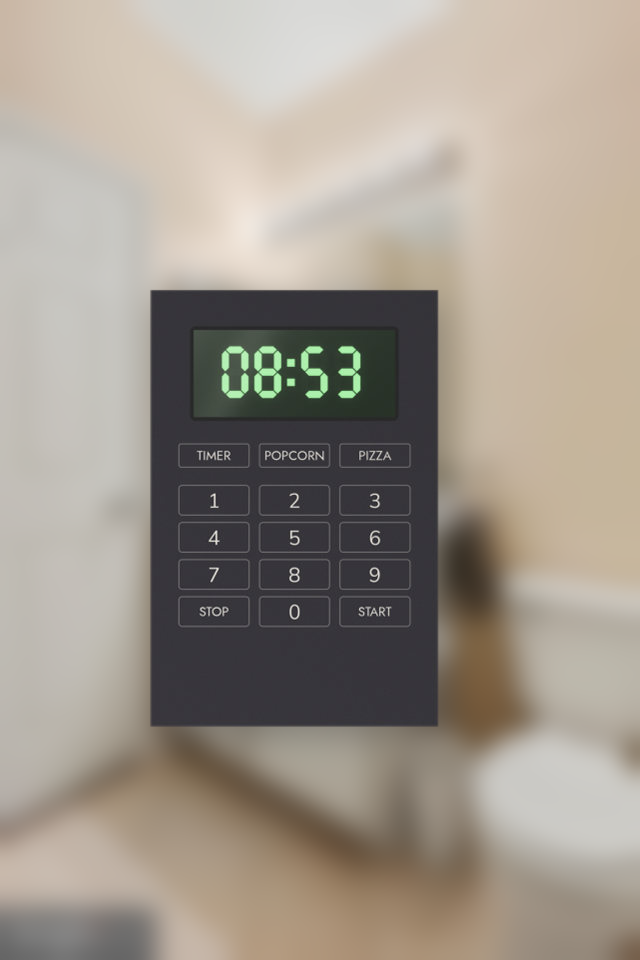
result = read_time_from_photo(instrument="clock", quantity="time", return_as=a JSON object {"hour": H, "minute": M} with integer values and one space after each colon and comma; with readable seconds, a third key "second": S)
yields {"hour": 8, "minute": 53}
